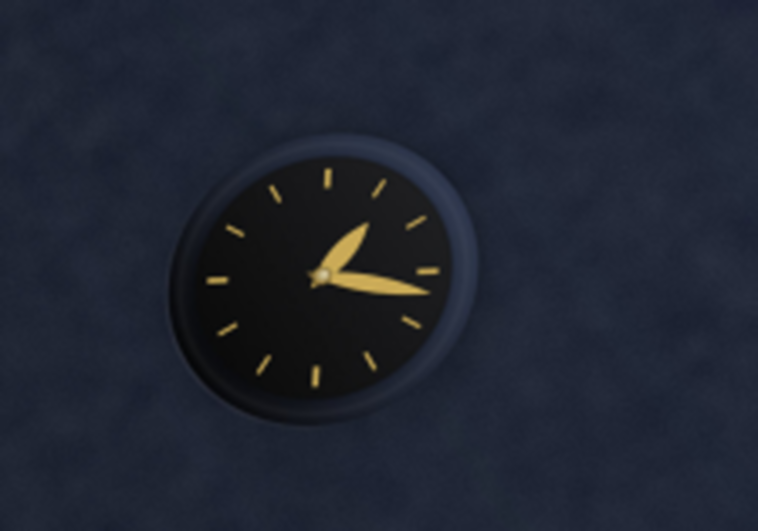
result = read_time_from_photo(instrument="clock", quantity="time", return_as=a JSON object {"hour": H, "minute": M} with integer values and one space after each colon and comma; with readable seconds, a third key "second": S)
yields {"hour": 1, "minute": 17}
